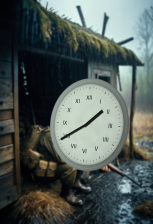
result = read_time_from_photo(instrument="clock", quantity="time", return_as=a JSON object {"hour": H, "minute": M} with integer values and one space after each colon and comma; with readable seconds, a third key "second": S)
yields {"hour": 1, "minute": 40}
